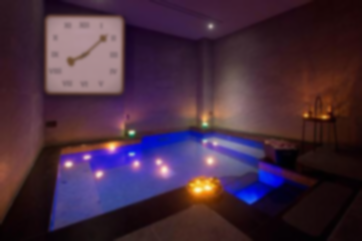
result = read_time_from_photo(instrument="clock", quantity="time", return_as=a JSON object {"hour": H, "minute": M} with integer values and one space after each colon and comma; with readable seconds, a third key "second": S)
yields {"hour": 8, "minute": 8}
